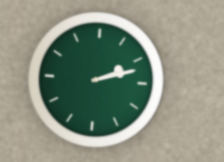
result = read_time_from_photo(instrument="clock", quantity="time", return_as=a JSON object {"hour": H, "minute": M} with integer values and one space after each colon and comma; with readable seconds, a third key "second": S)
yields {"hour": 2, "minute": 12}
